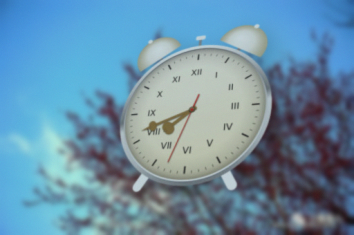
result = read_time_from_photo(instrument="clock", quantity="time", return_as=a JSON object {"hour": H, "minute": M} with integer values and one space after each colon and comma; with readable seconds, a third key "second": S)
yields {"hour": 7, "minute": 41, "second": 33}
